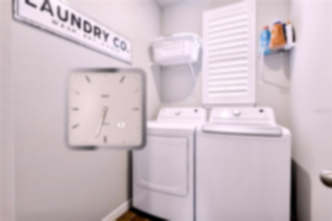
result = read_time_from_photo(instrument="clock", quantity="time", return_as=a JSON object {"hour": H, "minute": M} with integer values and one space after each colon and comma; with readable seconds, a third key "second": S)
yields {"hour": 6, "minute": 33}
